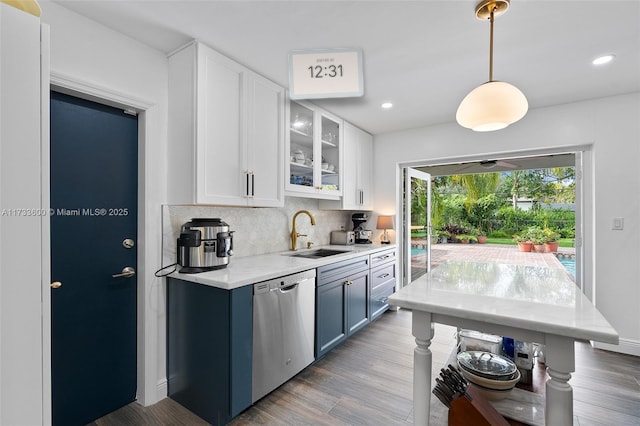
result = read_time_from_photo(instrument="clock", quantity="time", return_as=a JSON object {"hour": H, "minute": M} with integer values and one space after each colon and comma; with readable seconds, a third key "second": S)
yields {"hour": 12, "minute": 31}
